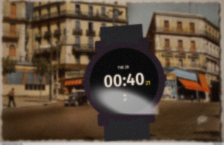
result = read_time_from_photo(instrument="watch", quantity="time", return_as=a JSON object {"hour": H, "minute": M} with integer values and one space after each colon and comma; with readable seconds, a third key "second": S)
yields {"hour": 0, "minute": 40}
